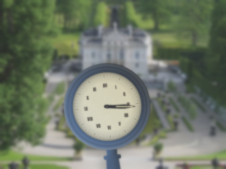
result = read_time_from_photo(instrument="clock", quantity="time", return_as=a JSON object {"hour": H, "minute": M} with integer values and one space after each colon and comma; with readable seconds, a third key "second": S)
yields {"hour": 3, "minute": 16}
